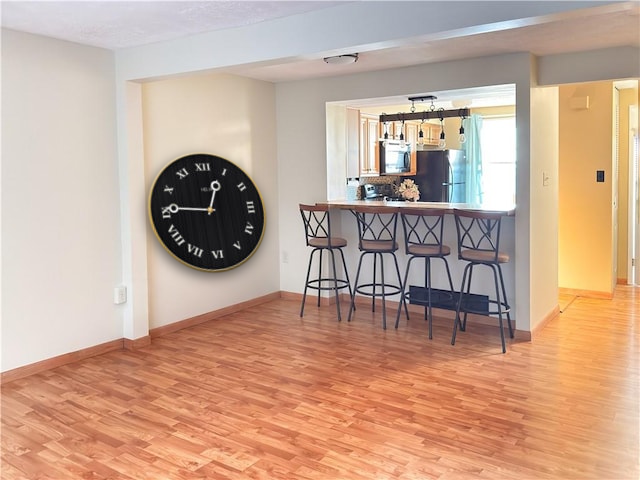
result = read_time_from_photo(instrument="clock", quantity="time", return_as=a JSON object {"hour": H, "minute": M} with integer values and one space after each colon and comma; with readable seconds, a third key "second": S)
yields {"hour": 12, "minute": 46}
